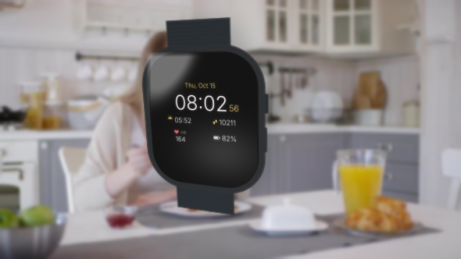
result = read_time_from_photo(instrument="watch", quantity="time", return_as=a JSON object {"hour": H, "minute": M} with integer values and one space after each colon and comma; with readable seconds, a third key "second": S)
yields {"hour": 8, "minute": 2}
